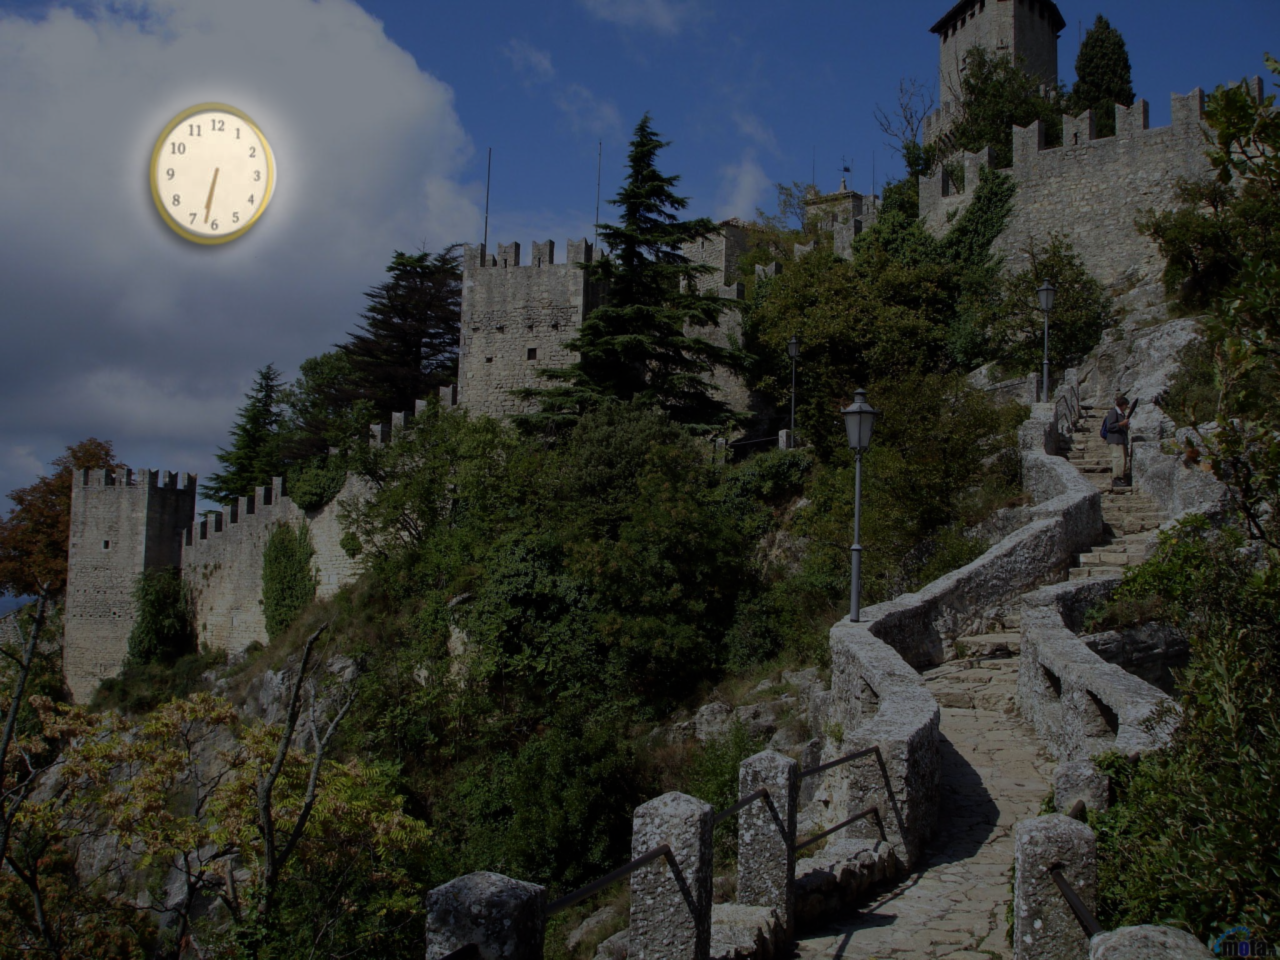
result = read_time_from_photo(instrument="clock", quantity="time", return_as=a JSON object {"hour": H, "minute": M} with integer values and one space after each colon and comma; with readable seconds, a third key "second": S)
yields {"hour": 6, "minute": 32}
